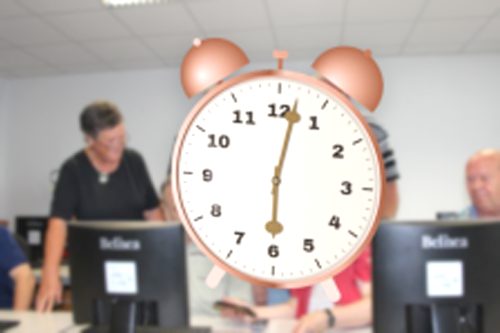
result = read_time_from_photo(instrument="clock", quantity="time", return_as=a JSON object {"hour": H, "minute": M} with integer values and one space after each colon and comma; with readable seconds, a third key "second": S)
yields {"hour": 6, "minute": 2}
